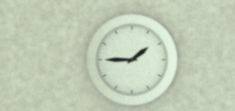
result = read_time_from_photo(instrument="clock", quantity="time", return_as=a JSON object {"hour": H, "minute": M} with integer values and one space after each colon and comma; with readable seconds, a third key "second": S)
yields {"hour": 1, "minute": 45}
